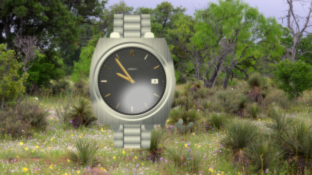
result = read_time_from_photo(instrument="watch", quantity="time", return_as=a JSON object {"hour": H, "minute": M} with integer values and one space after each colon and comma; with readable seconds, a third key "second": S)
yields {"hour": 9, "minute": 54}
